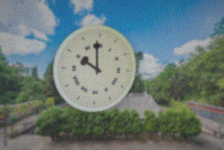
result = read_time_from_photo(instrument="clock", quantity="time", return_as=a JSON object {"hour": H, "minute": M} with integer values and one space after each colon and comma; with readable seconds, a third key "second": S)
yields {"hour": 9, "minute": 59}
